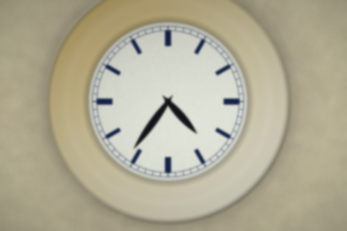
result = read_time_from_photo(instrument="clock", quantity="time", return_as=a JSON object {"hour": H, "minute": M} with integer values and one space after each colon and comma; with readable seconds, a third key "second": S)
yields {"hour": 4, "minute": 36}
